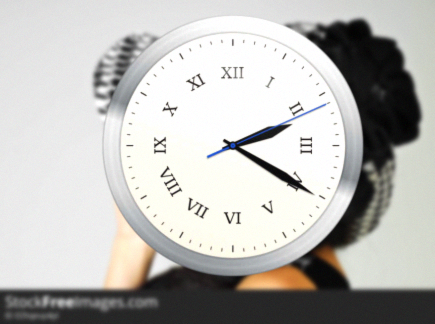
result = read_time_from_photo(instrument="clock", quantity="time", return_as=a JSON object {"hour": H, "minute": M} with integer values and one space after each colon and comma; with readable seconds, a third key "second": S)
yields {"hour": 2, "minute": 20, "second": 11}
